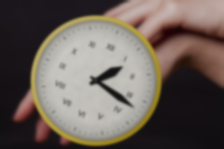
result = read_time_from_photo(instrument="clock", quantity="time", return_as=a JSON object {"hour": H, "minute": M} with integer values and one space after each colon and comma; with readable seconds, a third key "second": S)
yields {"hour": 1, "minute": 17}
